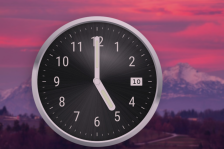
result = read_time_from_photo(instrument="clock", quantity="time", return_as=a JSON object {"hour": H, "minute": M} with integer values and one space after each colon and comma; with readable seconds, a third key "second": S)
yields {"hour": 5, "minute": 0}
